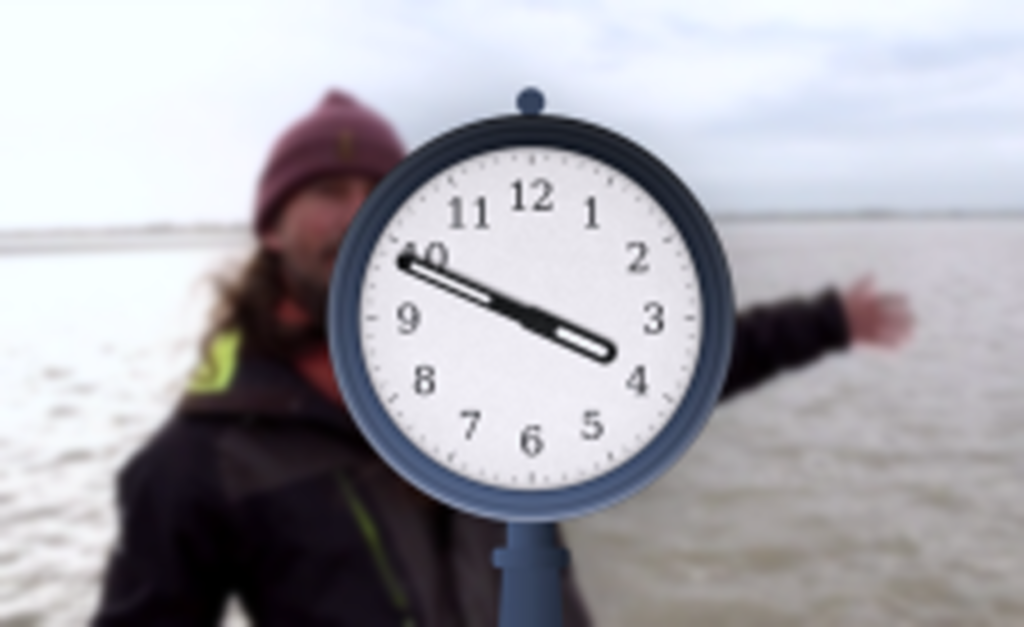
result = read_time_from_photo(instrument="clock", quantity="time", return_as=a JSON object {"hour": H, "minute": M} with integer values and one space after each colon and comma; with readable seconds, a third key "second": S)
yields {"hour": 3, "minute": 49}
